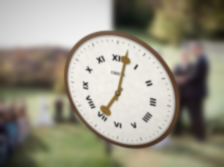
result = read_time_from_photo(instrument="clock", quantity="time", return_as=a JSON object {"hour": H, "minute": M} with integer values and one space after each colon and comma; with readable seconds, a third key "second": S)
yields {"hour": 7, "minute": 2}
